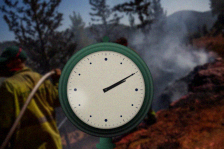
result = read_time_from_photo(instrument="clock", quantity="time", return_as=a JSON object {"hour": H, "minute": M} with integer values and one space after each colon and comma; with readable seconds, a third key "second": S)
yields {"hour": 2, "minute": 10}
